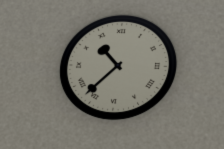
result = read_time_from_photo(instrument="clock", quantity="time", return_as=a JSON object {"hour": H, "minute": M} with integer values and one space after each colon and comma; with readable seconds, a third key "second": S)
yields {"hour": 10, "minute": 37}
